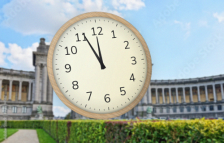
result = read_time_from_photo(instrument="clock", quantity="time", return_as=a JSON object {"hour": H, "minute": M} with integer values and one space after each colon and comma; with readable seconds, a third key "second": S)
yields {"hour": 11, "minute": 56}
